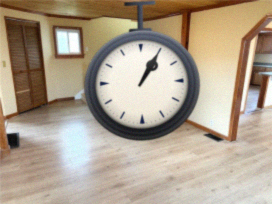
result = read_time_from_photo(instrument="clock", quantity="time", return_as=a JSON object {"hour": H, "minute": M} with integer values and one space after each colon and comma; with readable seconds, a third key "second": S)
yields {"hour": 1, "minute": 5}
